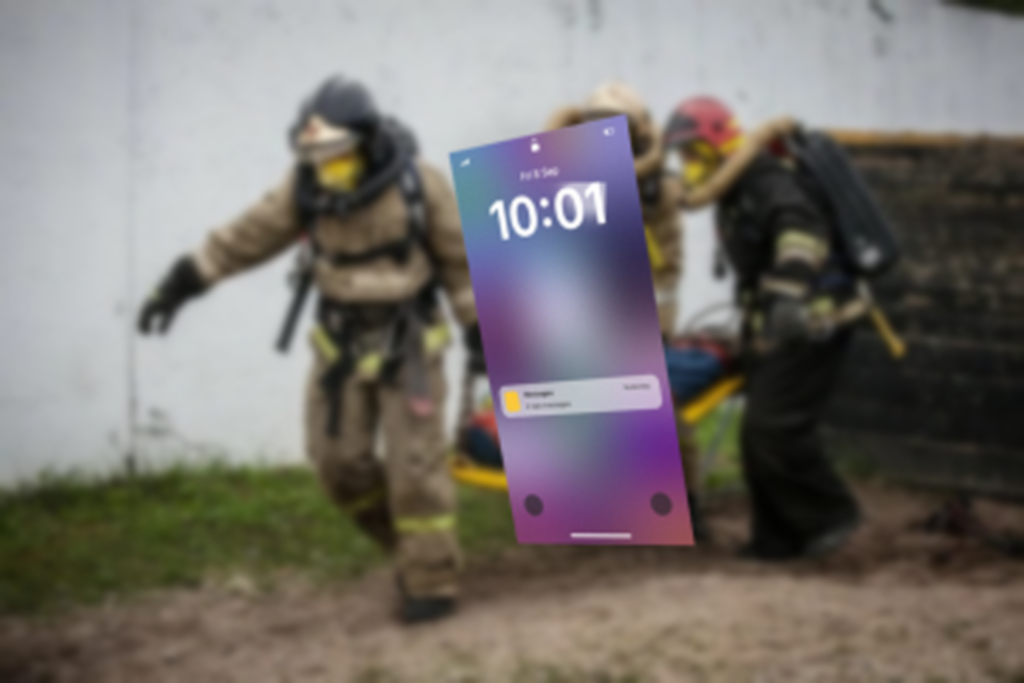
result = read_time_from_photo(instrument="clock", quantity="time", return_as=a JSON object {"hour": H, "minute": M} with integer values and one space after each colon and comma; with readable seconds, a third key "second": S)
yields {"hour": 10, "minute": 1}
